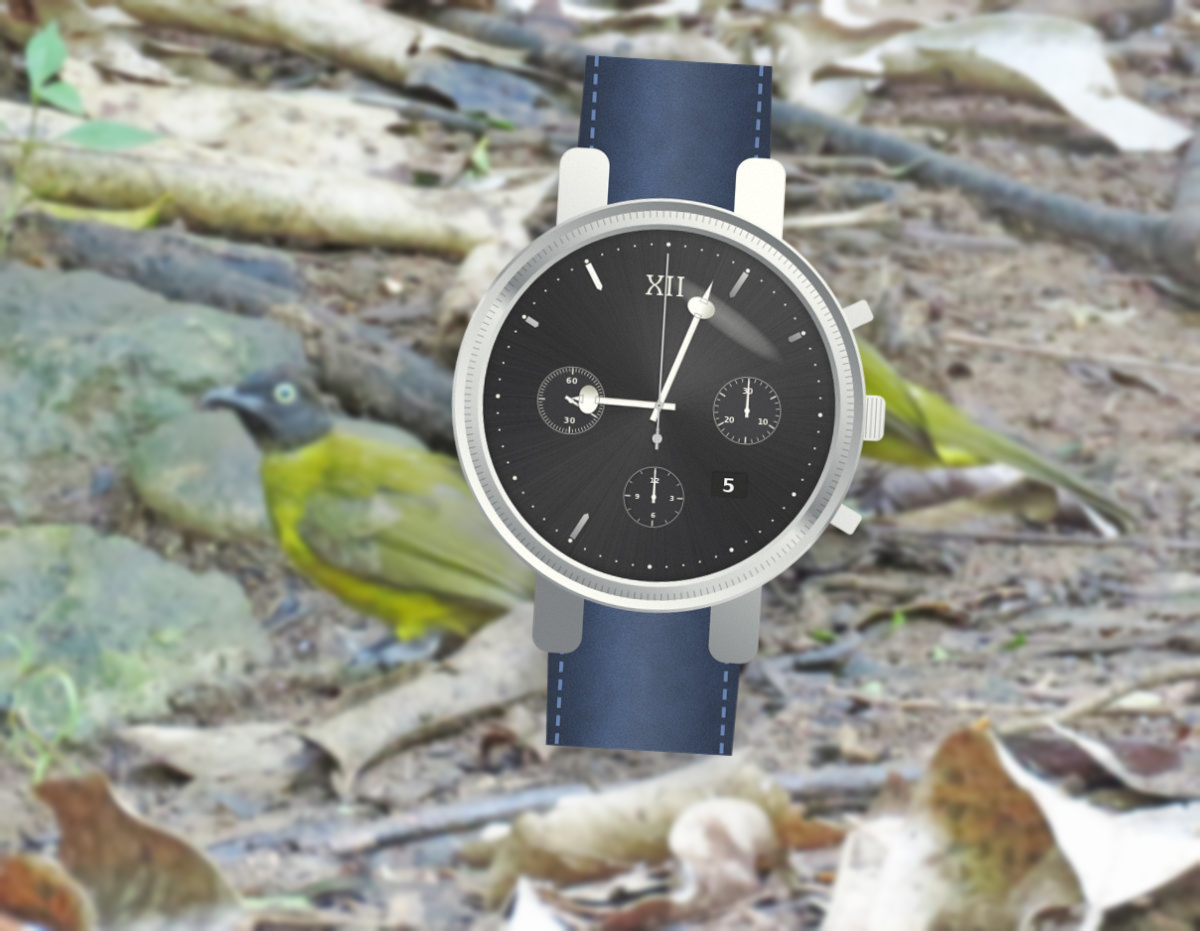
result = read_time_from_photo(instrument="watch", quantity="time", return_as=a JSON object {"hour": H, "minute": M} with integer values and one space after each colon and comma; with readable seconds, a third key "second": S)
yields {"hour": 9, "minute": 3, "second": 20}
